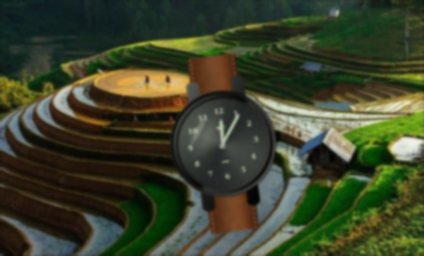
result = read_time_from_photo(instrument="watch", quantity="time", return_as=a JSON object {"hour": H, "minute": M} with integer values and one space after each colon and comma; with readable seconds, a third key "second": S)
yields {"hour": 12, "minute": 6}
